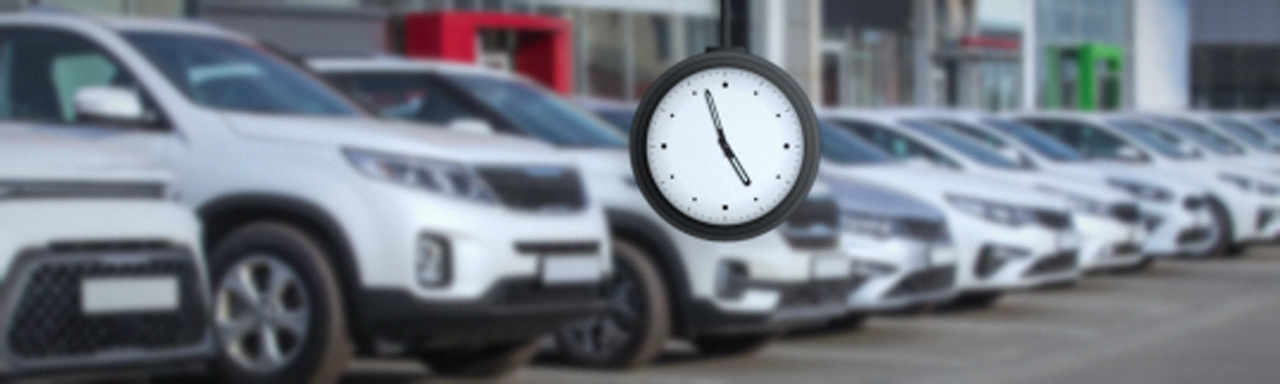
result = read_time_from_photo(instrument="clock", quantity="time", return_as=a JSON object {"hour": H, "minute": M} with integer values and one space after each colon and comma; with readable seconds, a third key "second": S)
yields {"hour": 4, "minute": 57}
